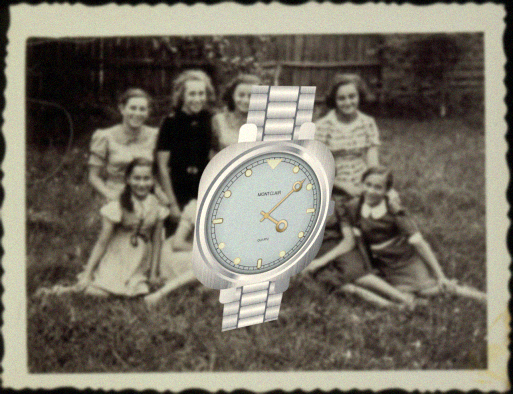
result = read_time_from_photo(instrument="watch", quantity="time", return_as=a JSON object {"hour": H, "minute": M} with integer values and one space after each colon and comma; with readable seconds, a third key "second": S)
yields {"hour": 4, "minute": 8}
